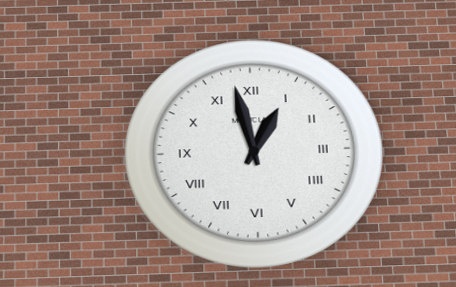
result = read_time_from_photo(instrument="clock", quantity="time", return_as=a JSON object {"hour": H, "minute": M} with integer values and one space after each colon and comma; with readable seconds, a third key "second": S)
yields {"hour": 12, "minute": 58}
